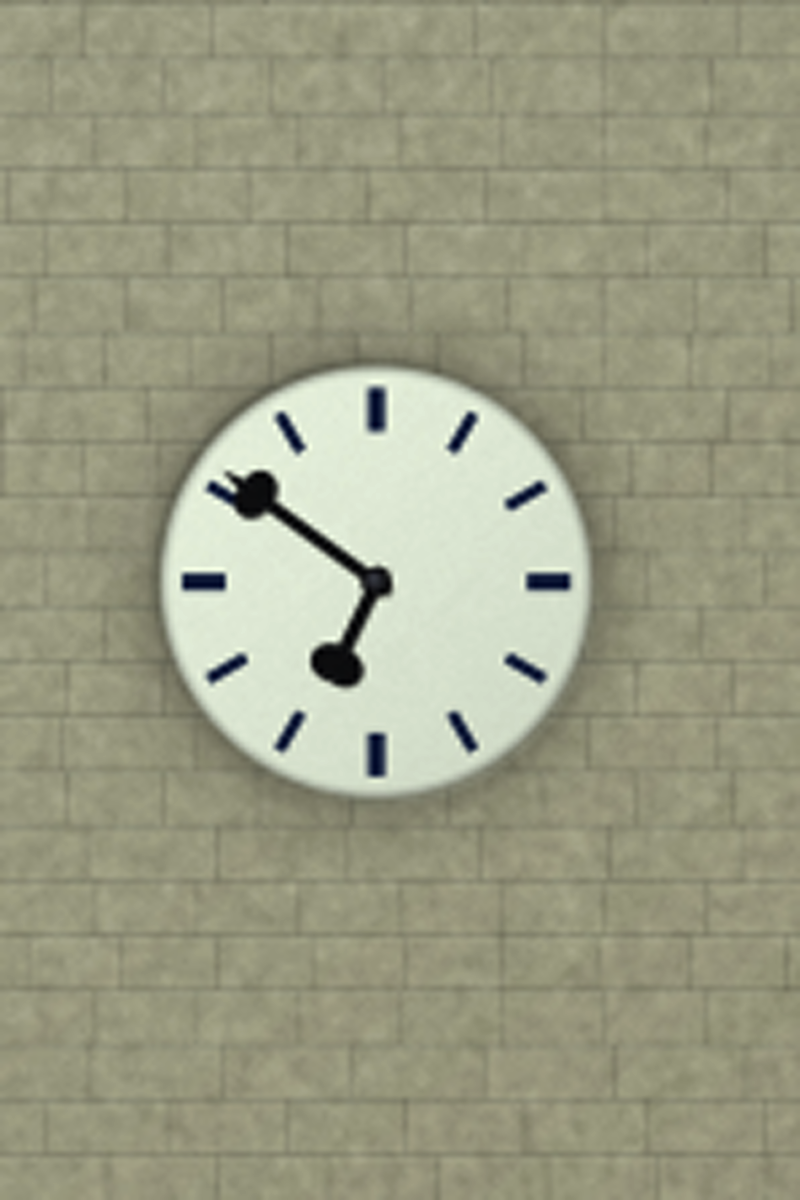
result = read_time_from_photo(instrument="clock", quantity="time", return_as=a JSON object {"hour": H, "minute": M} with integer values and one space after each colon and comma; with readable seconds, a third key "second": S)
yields {"hour": 6, "minute": 51}
